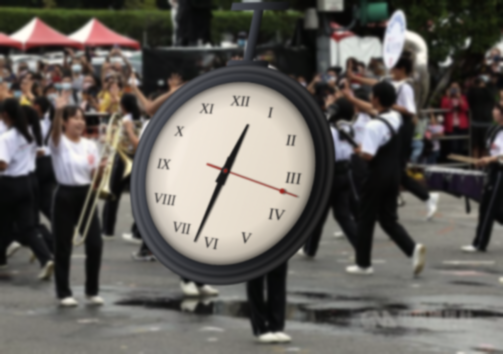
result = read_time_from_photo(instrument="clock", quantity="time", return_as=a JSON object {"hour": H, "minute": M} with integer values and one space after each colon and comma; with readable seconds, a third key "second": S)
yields {"hour": 12, "minute": 32, "second": 17}
